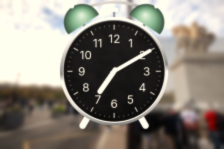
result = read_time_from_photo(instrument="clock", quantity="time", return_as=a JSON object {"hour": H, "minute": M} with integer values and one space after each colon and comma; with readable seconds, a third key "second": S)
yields {"hour": 7, "minute": 10}
